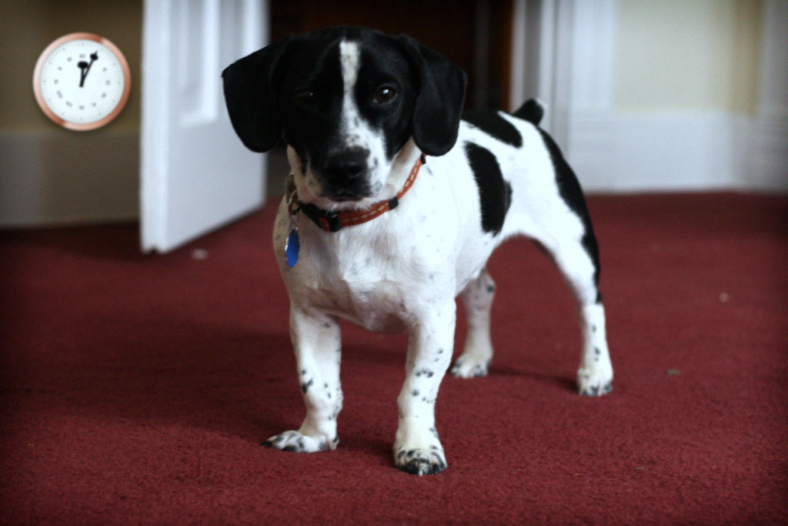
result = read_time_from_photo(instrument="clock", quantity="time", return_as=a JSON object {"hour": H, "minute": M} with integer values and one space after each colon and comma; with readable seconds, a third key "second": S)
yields {"hour": 12, "minute": 4}
